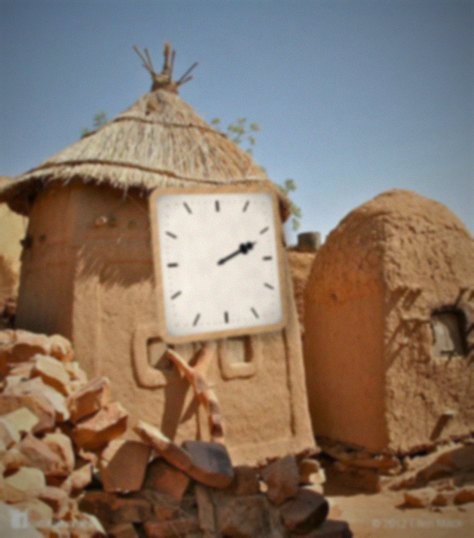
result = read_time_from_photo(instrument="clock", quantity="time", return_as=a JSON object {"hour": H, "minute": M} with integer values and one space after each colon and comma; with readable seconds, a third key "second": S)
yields {"hour": 2, "minute": 11}
